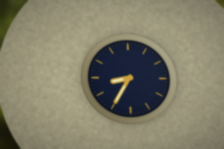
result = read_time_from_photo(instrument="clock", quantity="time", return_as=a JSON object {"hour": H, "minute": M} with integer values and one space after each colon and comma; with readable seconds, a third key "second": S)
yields {"hour": 8, "minute": 35}
